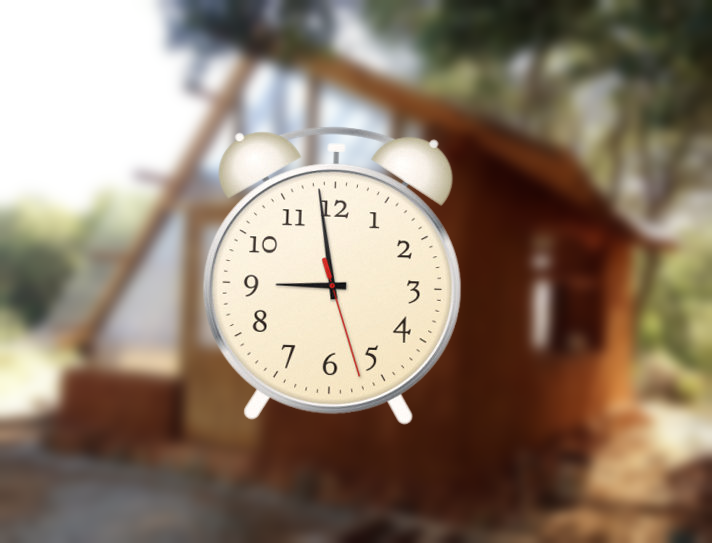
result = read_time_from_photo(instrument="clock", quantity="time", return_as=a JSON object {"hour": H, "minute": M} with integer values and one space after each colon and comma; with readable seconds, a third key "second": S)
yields {"hour": 8, "minute": 58, "second": 27}
